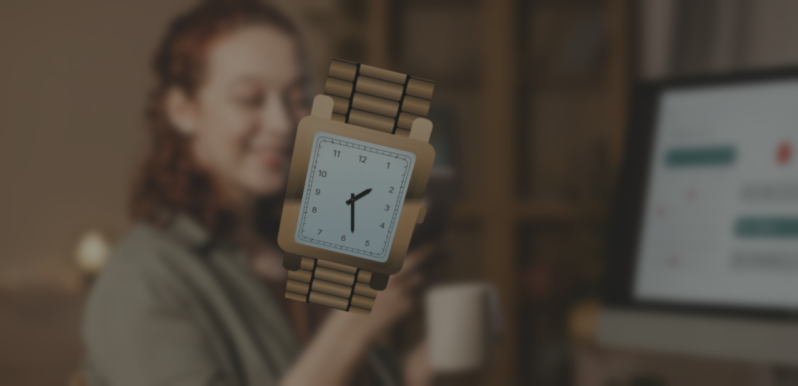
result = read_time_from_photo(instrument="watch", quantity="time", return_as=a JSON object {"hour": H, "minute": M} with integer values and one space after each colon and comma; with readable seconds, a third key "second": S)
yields {"hour": 1, "minute": 28}
